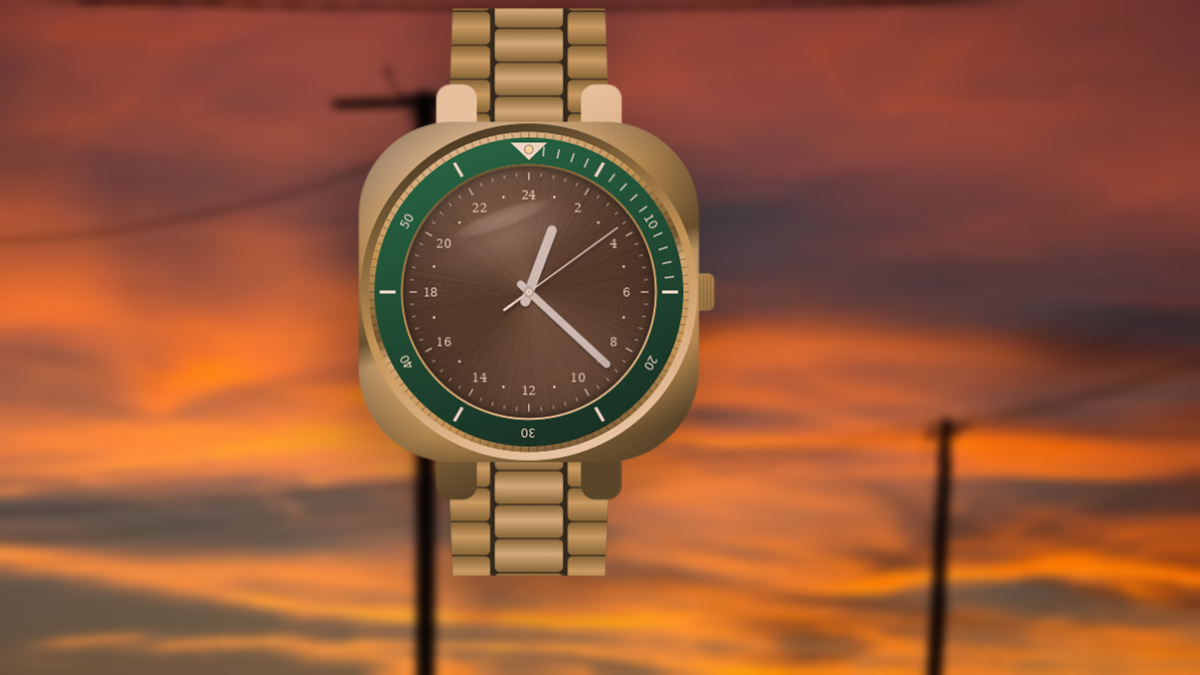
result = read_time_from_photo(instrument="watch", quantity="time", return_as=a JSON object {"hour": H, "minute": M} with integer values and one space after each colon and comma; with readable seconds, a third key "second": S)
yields {"hour": 1, "minute": 22, "second": 9}
